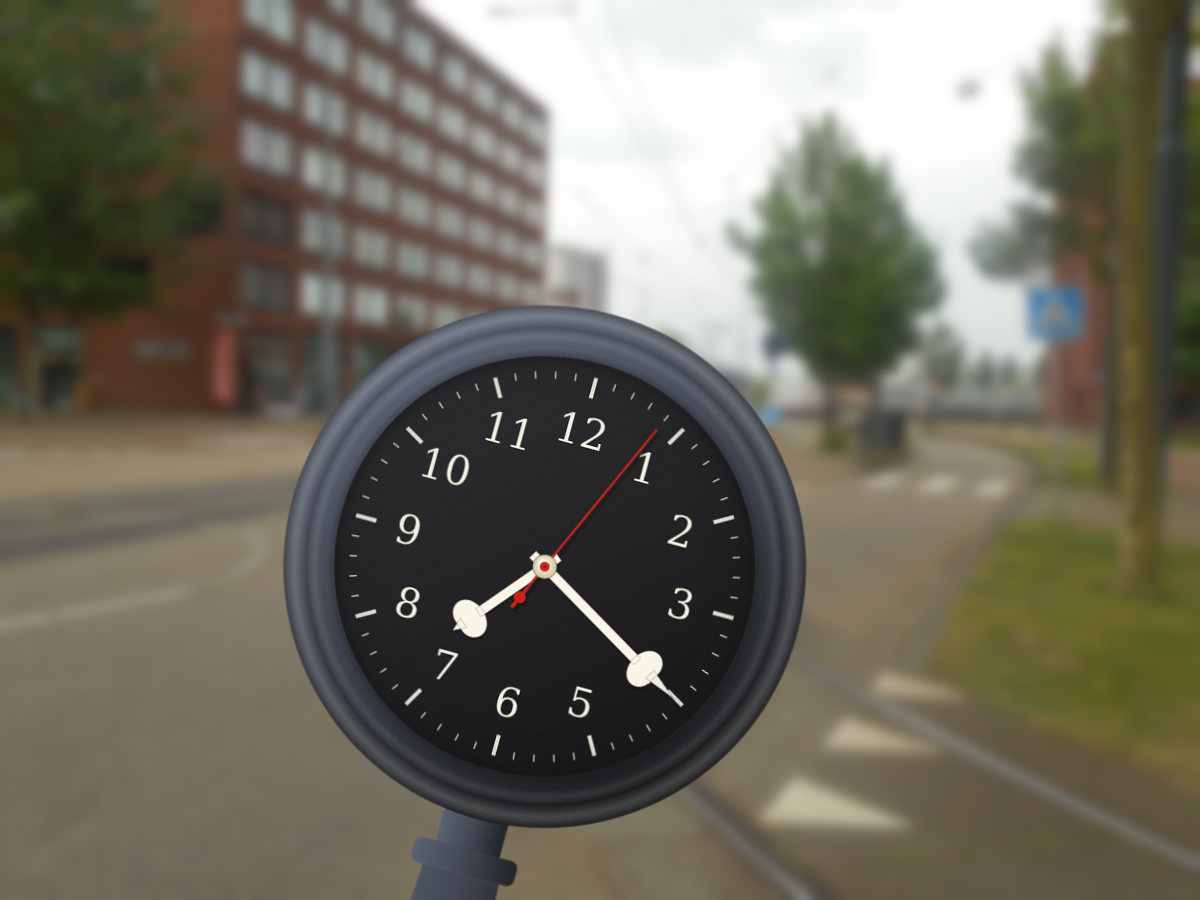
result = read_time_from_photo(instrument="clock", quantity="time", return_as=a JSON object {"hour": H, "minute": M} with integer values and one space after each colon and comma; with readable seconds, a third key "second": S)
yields {"hour": 7, "minute": 20, "second": 4}
